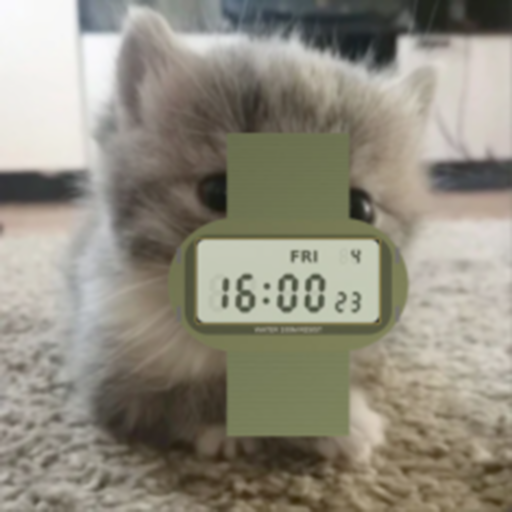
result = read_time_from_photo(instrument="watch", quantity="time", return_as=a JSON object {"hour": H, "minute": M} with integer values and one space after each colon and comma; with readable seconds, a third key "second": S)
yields {"hour": 16, "minute": 0, "second": 23}
